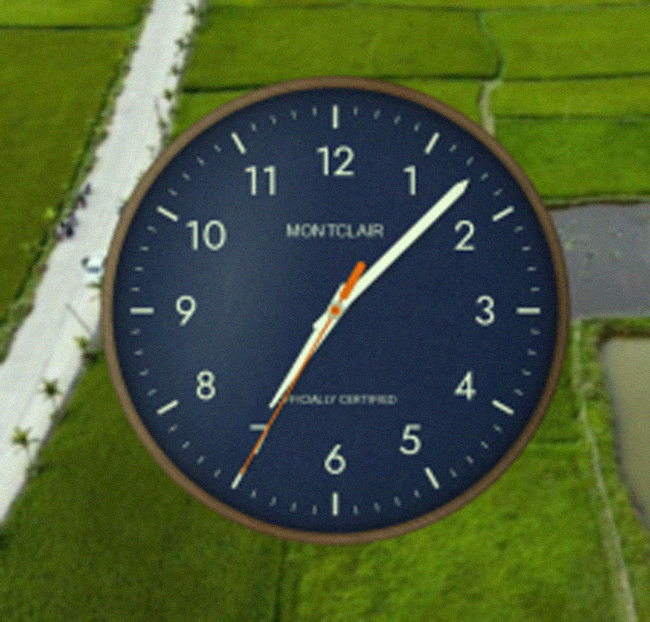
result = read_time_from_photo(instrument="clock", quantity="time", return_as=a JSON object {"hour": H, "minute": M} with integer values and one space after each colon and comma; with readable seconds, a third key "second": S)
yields {"hour": 7, "minute": 7, "second": 35}
